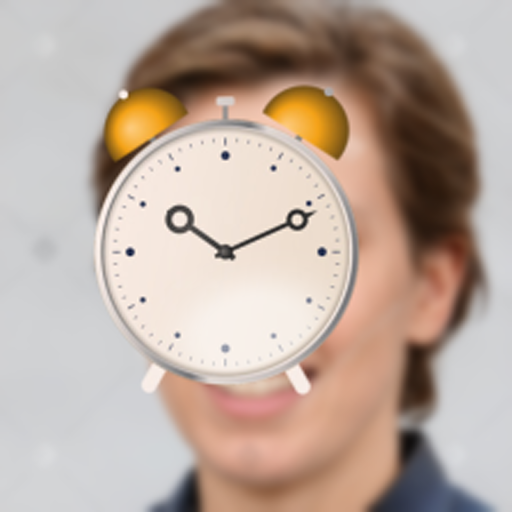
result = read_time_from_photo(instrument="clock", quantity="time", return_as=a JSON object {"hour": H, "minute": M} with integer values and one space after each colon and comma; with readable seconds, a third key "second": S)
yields {"hour": 10, "minute": 11}
